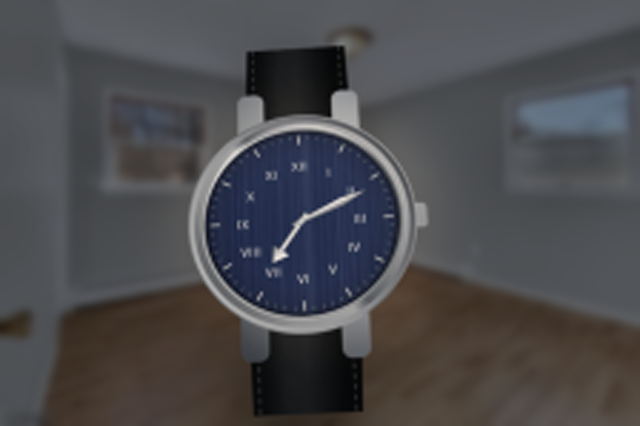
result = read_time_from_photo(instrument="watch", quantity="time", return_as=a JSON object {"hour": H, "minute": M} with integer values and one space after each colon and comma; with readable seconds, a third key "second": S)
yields {"hour": 7, "minute": 11}
